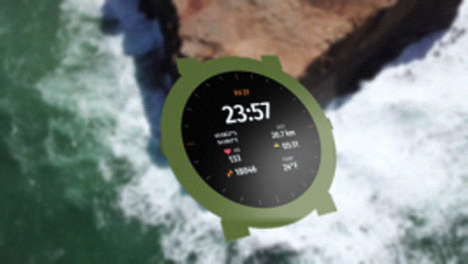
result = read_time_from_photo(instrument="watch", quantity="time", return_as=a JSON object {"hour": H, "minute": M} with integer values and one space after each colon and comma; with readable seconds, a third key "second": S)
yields {"hour": 23, "minute": 57}
